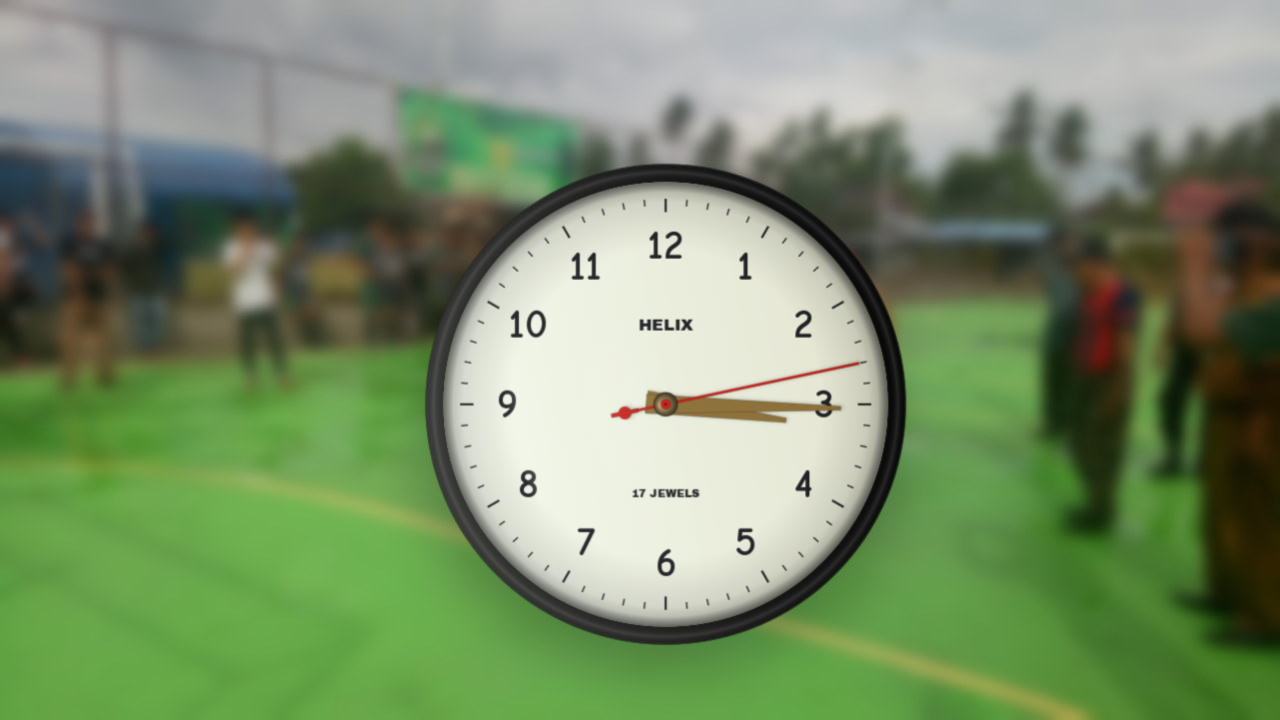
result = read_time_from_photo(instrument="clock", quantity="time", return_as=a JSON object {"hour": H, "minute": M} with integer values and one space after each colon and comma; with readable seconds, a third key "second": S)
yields {"hour": 3, "minute": 15, "second": 13}
